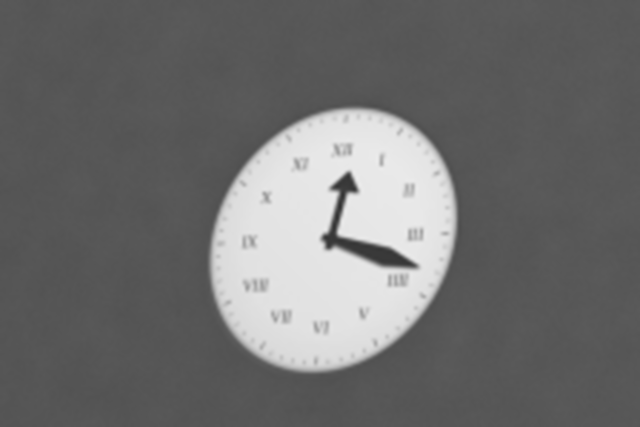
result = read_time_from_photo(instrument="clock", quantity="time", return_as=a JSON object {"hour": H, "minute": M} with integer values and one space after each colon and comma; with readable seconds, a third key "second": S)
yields {"hour": 12, "minute": 18}
